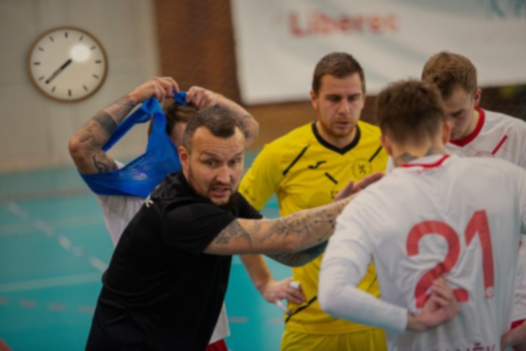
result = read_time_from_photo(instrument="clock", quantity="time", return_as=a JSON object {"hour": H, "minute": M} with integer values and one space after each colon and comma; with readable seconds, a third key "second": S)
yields {"hour": 7, "minute": 38}
